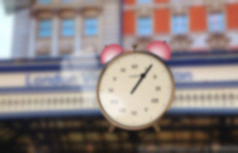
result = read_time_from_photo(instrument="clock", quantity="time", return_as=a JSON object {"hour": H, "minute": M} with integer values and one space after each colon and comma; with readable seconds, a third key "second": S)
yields {"hour": 1, "minute": 6}
